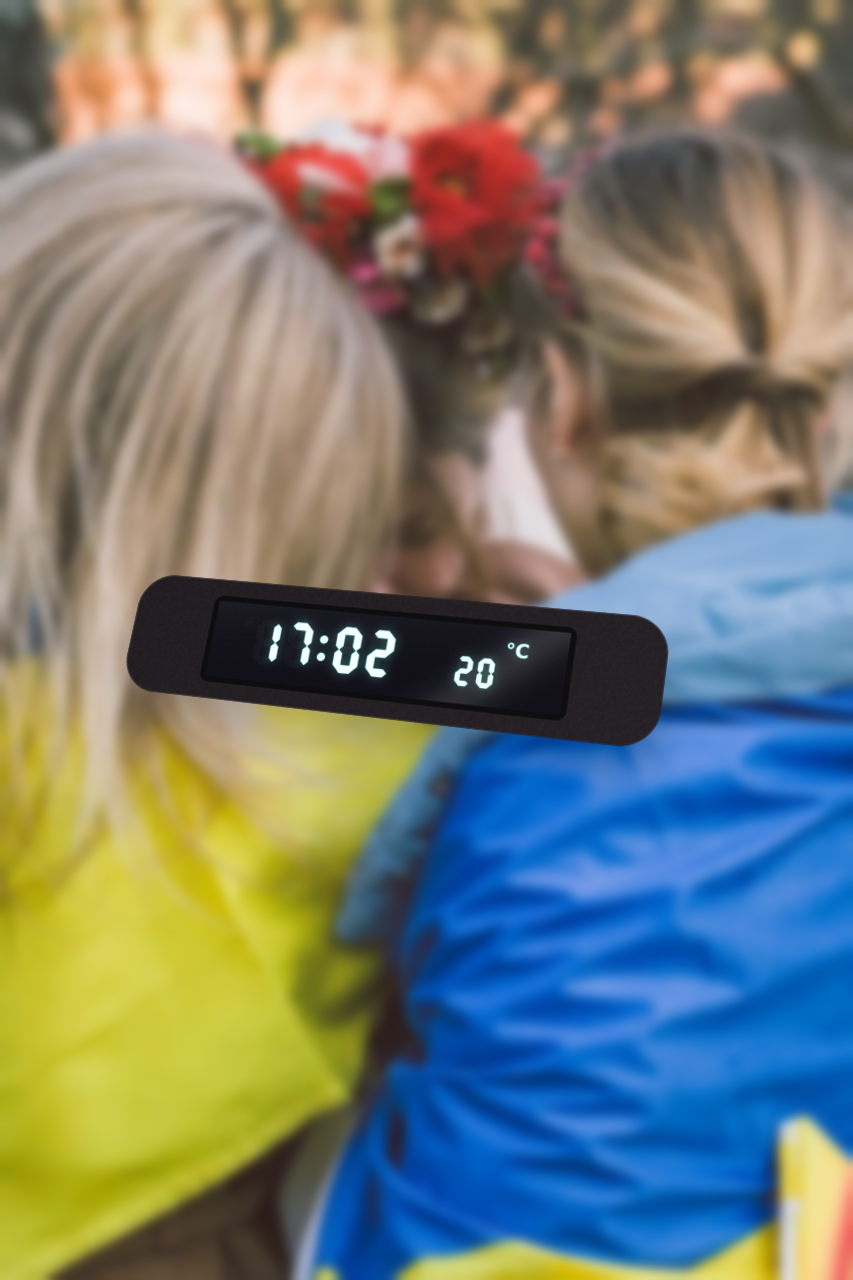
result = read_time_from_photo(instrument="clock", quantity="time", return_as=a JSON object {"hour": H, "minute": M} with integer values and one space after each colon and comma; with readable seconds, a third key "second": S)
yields {"hour": 17, "minute": 2}
